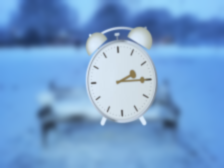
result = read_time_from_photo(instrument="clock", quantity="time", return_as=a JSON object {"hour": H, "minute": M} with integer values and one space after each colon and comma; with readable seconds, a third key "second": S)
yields {"hour": 2, "minute": 15}
